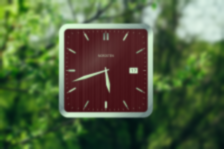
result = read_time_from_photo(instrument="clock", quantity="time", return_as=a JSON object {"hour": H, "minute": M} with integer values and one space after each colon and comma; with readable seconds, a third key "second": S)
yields {"hour": 5, "minute": 42}
